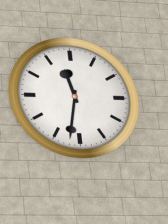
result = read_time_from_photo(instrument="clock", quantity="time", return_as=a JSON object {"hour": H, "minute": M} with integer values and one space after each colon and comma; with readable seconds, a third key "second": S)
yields {"hour": 11, "minute": 32}
